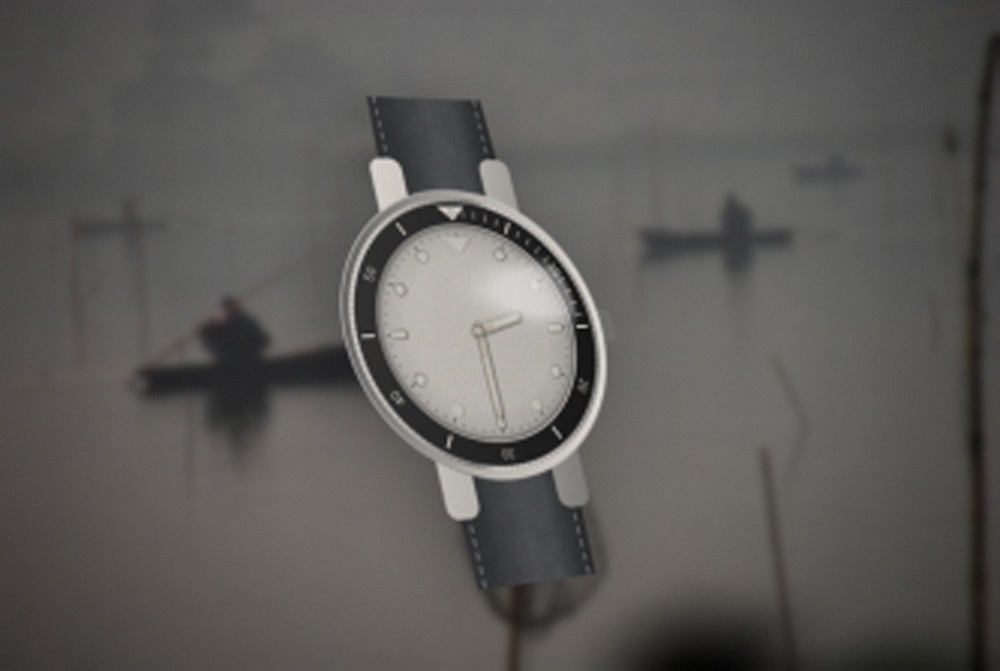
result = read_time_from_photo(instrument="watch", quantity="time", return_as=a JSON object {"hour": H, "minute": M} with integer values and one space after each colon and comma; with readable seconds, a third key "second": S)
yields {"hour": 2, "minute": 30}
